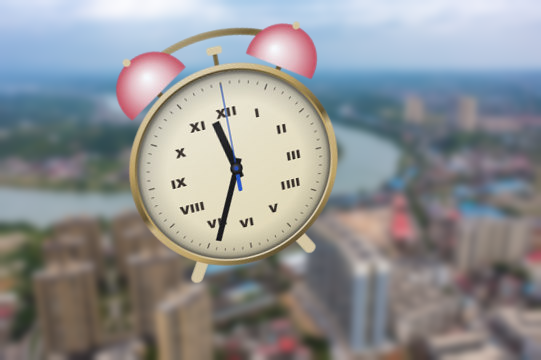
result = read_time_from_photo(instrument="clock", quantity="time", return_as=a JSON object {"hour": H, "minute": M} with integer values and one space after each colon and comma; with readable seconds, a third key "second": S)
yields {"hour": 11, "minute": 34, "second": 0}
